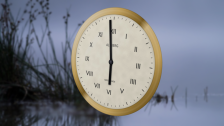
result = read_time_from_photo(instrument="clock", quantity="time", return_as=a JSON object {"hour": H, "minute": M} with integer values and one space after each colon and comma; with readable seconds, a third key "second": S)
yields {"hour": 5, "minute": 59}
